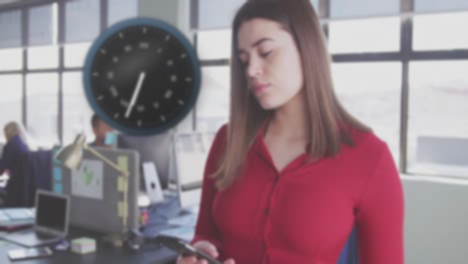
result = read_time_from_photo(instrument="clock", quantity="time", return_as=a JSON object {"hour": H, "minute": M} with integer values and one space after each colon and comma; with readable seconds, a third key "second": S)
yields {"hour": 6, "minute": 33}
